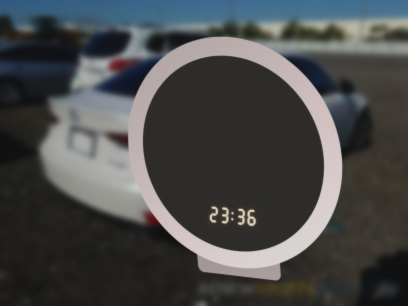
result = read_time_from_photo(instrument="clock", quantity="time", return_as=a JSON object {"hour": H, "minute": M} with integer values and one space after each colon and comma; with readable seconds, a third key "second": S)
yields {"hour": 23, "minute": 36}
